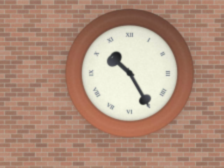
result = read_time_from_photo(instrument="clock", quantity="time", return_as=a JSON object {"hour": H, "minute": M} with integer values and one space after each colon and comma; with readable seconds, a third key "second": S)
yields {"hour": 10, "minute": 25}
